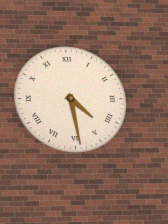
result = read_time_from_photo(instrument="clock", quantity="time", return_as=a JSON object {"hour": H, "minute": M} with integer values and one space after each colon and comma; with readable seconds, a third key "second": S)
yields {"hour": 4, "minute": 29}
